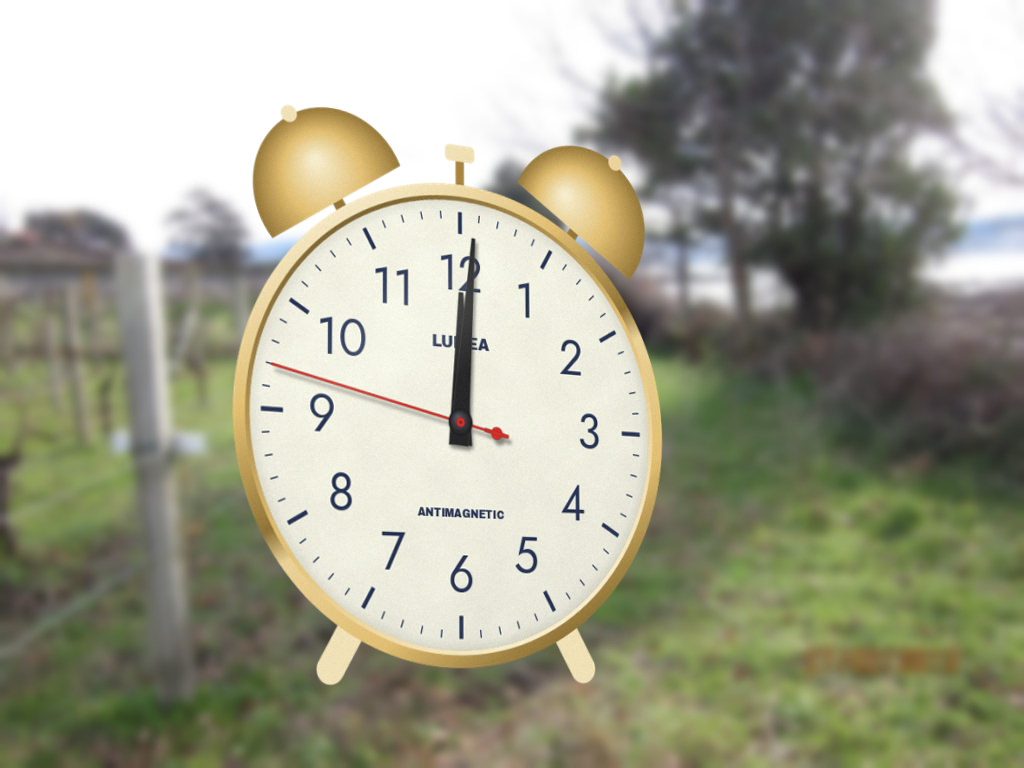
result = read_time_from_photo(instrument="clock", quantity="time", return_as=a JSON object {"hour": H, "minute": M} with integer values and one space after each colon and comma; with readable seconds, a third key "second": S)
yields {"hour": 12, "minute": 0, "second": 47}
